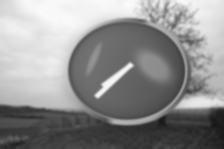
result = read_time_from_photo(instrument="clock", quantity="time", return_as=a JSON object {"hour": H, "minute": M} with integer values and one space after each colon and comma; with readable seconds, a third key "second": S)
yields {"hour": 7, "minute": 37}
